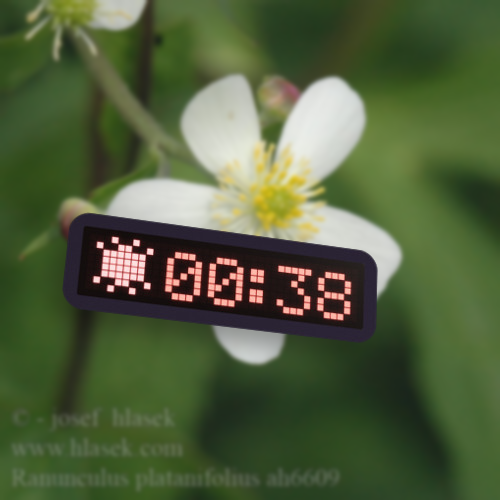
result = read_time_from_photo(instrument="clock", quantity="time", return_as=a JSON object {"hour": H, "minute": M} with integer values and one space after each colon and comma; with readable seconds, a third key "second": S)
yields {"hour": 0, "minute": 38}
